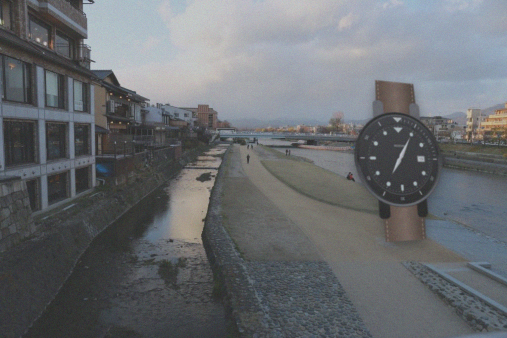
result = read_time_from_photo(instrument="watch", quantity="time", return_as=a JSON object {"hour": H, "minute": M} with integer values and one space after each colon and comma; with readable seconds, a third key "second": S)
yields {"hour": 7, "minute": 5}
